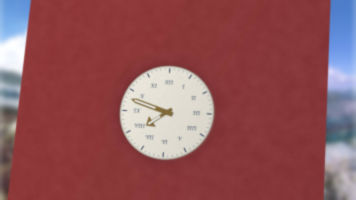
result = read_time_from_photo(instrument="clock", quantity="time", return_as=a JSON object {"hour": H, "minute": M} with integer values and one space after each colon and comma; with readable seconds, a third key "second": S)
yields {"hour": 7, "minute": 48}
